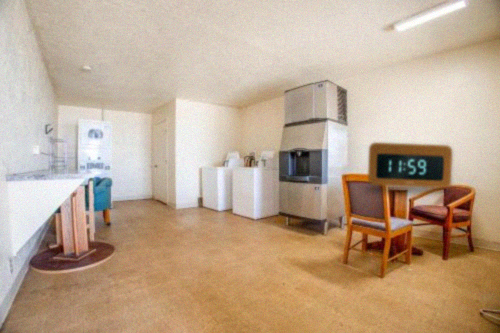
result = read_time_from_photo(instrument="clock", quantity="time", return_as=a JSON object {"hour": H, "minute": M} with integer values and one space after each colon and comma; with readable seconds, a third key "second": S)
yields {"hour": 11, "minute": 59}
